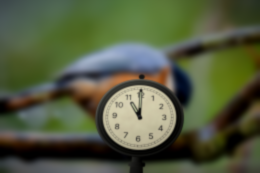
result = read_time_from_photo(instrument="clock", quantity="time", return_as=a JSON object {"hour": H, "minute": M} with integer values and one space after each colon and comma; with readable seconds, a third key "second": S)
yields {"hour": 11, "minute": 0}
